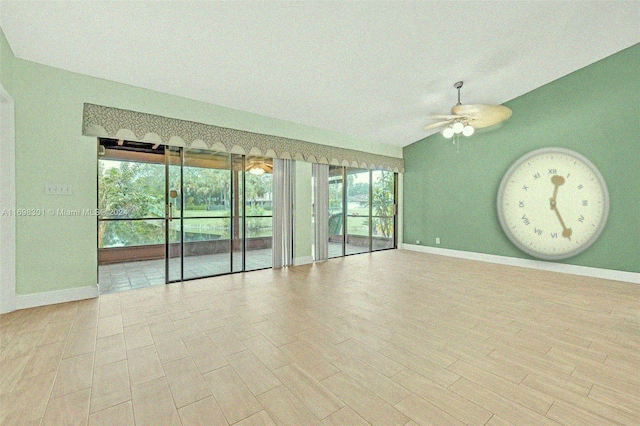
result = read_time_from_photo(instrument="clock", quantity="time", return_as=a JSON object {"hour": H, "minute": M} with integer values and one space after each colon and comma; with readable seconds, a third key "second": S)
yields {"hour": 12, "minute": 26}
